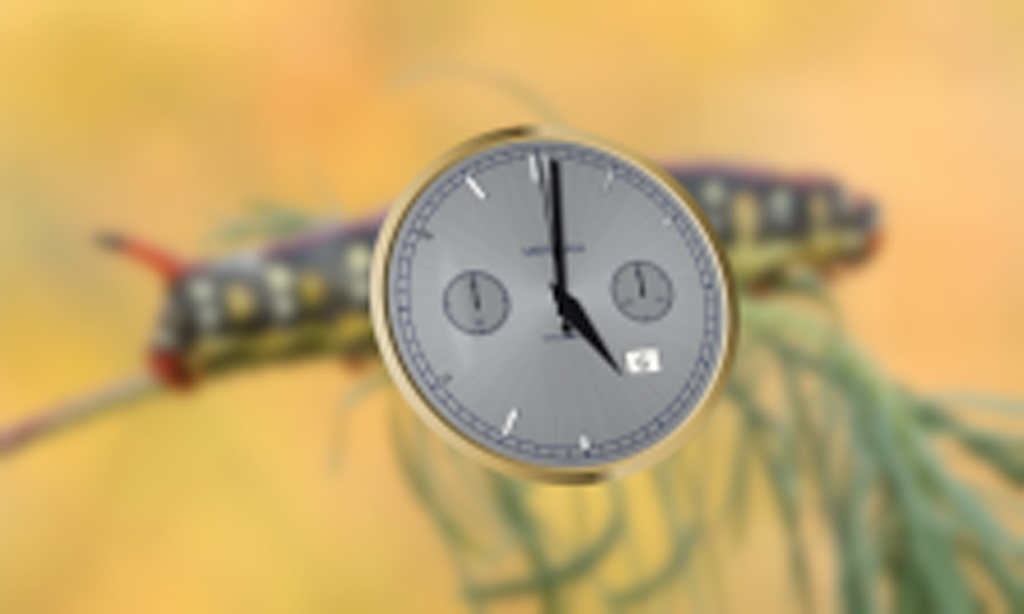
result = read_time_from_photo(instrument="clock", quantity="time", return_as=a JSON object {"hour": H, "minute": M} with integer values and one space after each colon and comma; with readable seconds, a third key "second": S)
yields {"hour": 5, "minute": 1}
